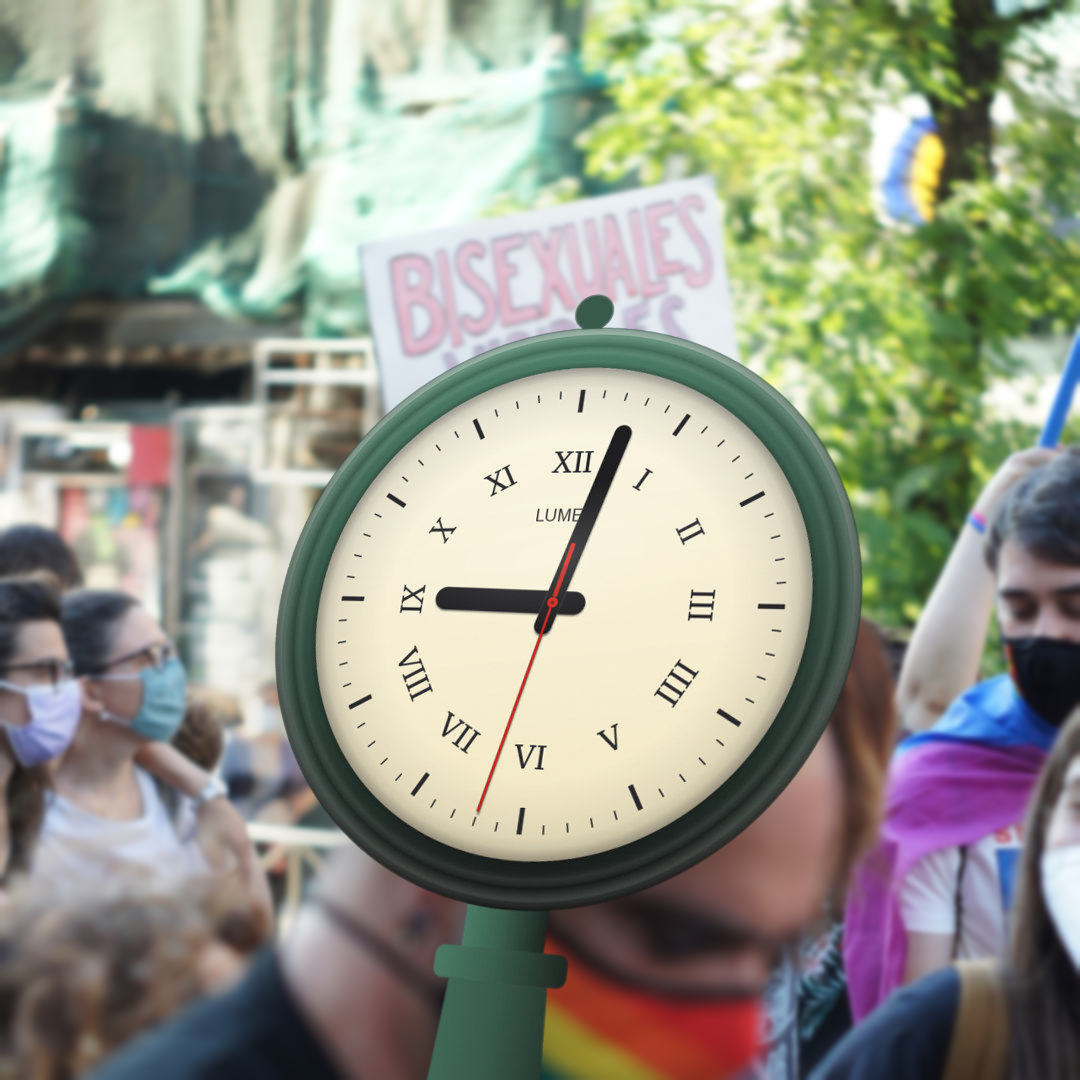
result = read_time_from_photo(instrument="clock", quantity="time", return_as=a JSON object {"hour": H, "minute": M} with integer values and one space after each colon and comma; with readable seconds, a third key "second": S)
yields {"hour": 9, "minute": 2, "second": 32}
